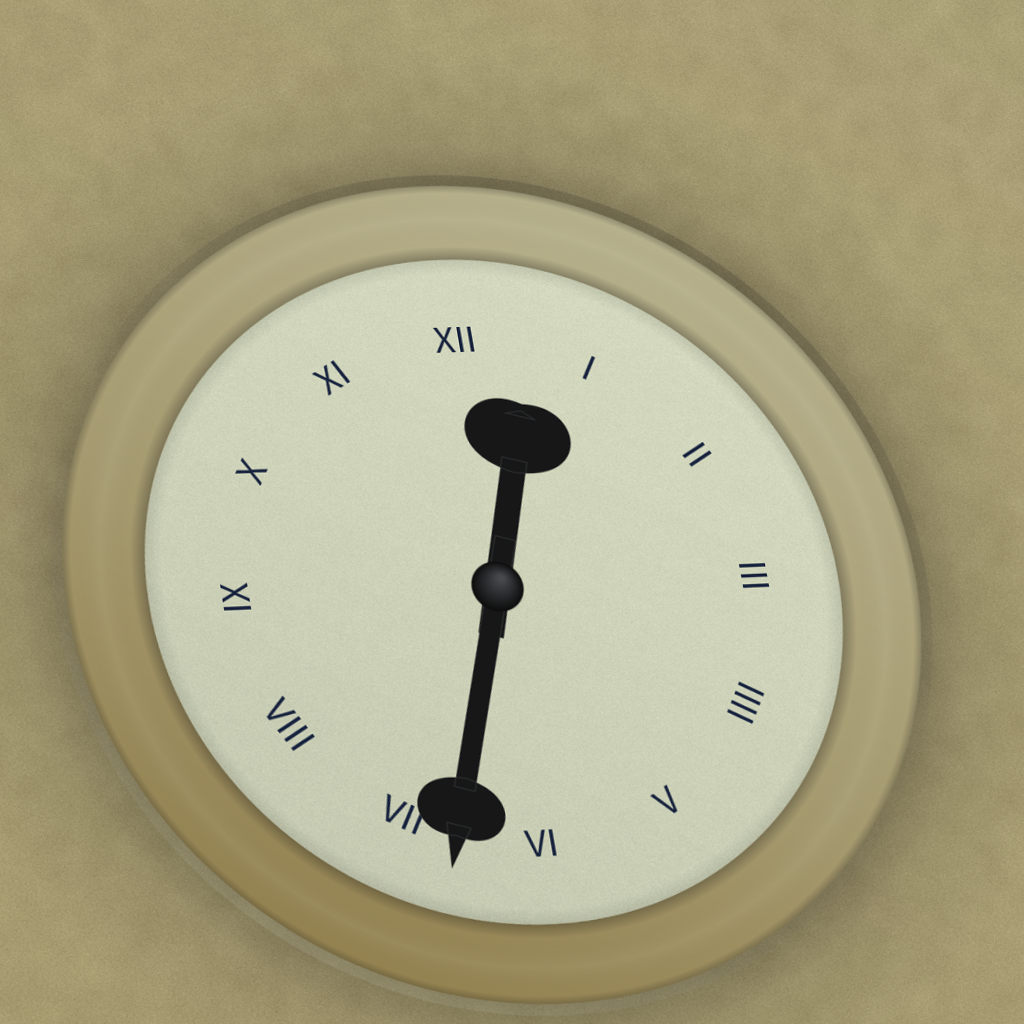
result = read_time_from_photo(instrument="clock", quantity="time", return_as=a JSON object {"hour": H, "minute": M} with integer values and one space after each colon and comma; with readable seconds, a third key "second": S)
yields {"hour": 12, "minute": 33}
